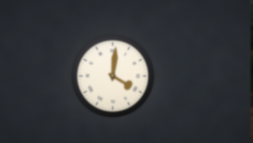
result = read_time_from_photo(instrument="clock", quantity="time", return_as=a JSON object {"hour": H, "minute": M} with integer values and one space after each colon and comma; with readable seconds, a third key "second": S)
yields {"hour": 4, "minute": 1}
